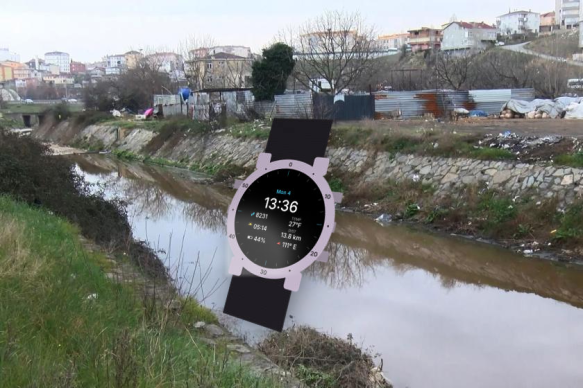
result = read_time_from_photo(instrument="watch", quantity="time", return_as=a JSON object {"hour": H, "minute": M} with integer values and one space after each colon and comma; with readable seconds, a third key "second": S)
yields {"hour": 13, "minute": 36}
